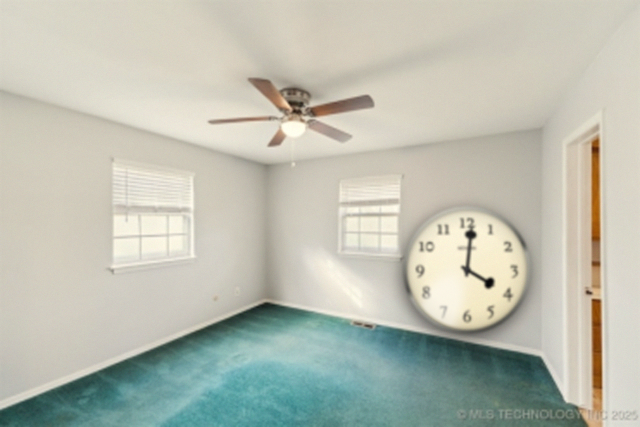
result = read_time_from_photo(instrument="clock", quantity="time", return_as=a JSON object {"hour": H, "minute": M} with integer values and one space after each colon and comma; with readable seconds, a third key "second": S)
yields {"hour": 4, "minute": 1}
